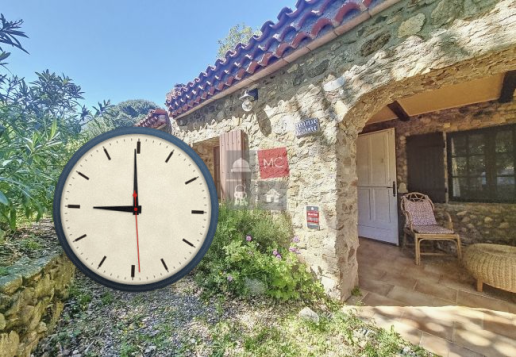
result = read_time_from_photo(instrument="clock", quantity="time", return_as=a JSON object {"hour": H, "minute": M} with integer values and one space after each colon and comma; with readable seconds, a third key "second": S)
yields {"hour": 8, "minute": 59, "second": 29}
